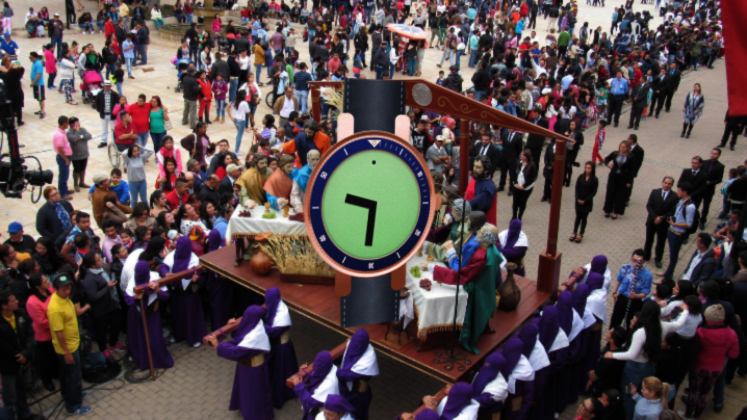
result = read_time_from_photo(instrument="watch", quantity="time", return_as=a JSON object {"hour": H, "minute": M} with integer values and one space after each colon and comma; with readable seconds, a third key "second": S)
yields {"hour": 9, "minute": 31}
